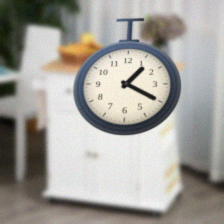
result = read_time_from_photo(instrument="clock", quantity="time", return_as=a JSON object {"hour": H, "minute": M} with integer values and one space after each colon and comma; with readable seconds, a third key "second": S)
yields {"hour": 1, "minute": 20}
